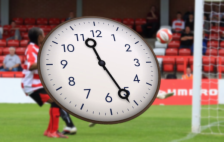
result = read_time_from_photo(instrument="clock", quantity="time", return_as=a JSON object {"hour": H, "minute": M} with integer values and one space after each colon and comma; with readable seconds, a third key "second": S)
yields {"hour": 11, "minute": 26}
